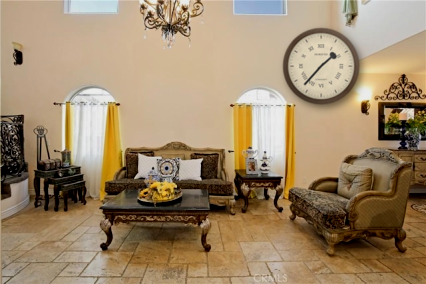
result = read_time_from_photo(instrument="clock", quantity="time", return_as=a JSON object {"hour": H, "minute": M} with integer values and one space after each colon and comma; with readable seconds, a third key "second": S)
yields {"hour": 1, "minute": 37}
